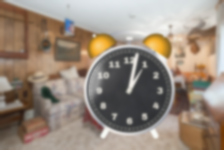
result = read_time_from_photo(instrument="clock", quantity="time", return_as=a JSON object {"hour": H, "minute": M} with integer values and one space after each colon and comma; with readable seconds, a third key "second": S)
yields {"hour": 1, "minute": 2}
